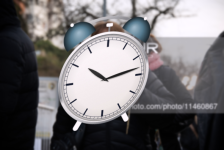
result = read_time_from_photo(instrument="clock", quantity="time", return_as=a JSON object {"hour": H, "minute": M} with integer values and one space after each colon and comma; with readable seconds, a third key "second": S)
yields {"hour": 10, "minute": 13}
